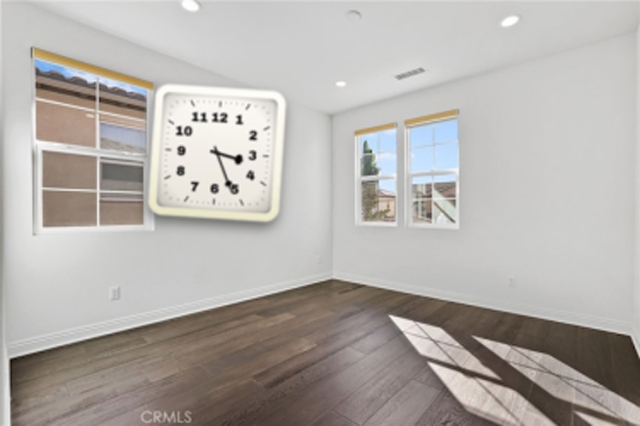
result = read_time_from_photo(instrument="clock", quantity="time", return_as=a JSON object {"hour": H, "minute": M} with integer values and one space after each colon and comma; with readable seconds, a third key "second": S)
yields {"hour": 3, "minute": 26}
